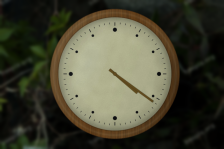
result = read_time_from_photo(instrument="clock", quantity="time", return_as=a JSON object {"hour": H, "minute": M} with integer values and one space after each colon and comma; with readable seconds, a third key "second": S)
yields {"hour": 4, "minute": 21}
